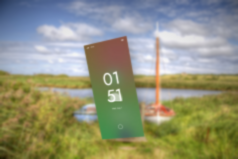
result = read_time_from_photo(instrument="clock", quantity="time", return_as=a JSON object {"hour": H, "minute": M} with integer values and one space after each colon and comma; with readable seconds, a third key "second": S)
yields {"hour": 1, "minute": 51}
